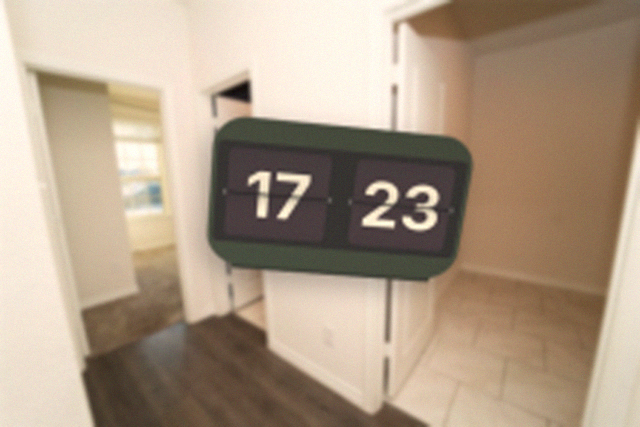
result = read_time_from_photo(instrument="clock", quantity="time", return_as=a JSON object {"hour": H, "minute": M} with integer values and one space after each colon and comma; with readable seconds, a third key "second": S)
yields {"hour": 17, "minute": 23}
